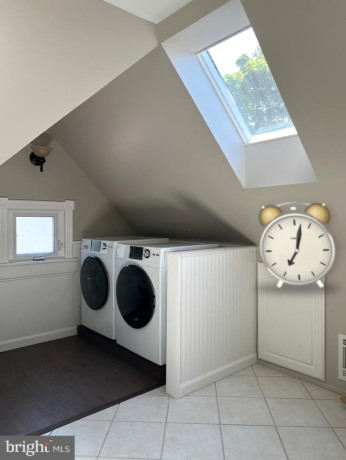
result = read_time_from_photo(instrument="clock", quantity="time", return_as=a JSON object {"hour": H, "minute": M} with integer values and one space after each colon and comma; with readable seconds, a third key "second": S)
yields {"hour": 7, "minute": 2}
